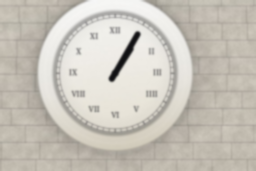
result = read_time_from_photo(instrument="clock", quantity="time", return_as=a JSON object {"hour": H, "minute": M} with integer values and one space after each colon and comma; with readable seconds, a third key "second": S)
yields {"hour": 1, "minute": 5}
